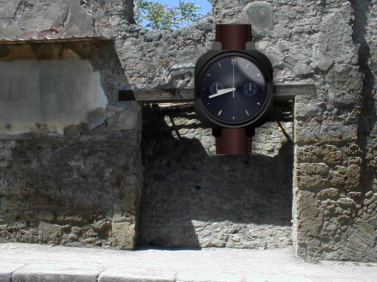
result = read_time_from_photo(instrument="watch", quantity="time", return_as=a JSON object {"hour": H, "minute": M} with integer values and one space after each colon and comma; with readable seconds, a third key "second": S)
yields {"hour": 8, "minute": 42}
